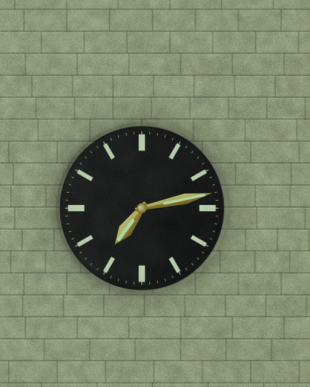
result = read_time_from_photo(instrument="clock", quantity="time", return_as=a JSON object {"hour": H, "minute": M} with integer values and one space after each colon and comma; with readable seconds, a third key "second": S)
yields {"hour": 7, "minute": 13}
